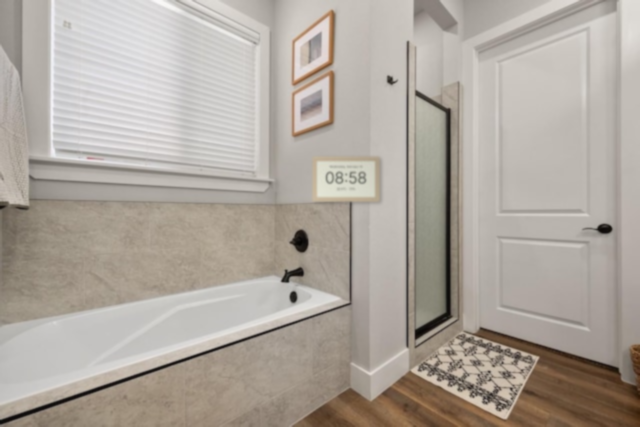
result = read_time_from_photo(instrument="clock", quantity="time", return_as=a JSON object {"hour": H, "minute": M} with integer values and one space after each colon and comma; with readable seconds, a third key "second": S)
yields {"hour": 8, "minute": 58}
